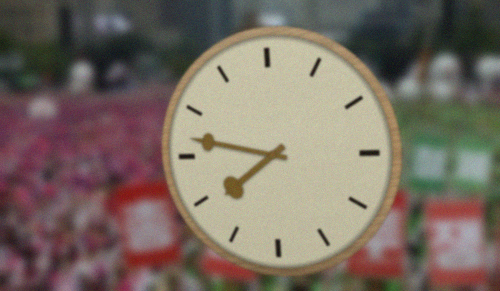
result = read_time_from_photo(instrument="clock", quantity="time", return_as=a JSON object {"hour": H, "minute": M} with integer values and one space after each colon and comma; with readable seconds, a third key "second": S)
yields {"hour": 7, "minute": 47}
